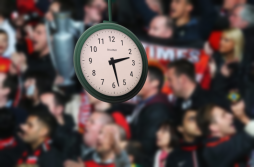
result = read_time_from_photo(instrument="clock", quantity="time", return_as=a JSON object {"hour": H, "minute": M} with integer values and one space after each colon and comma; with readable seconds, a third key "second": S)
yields {"hour": 2, "minute": 28}
